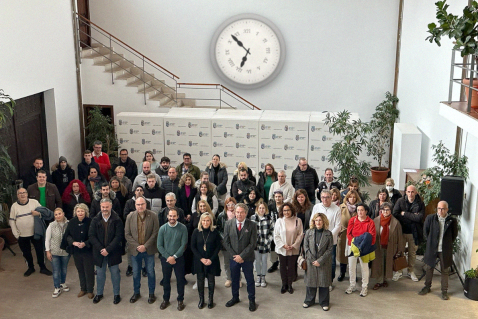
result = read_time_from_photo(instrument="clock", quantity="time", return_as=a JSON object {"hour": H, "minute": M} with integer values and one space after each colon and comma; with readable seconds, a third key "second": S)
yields {"hour": 6, "minute": 53}
